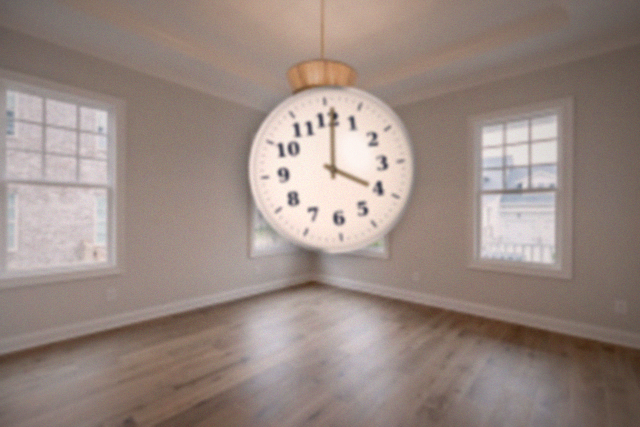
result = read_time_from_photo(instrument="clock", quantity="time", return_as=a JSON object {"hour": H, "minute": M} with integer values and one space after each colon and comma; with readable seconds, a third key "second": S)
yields {"hour": 4, "minute": 1}
